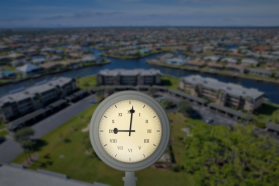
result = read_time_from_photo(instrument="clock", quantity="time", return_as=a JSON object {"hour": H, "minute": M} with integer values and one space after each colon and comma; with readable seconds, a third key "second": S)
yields {"hour": 9, "minute": 1}
